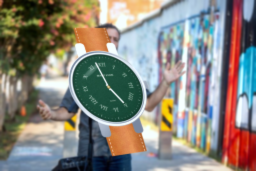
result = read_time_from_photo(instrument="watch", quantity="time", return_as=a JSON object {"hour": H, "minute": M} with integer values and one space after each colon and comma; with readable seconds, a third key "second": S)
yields {"hour": 4, "minute": 58}
